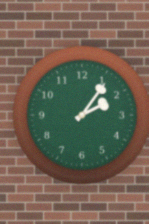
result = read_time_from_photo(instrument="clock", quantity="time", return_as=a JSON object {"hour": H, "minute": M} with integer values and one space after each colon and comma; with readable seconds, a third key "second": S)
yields {"hour": 2, "minute": 6}
